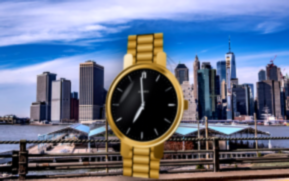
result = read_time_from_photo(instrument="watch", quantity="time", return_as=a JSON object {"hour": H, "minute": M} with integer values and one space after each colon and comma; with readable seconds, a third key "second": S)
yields {"hour": 6, "minute": 59}
